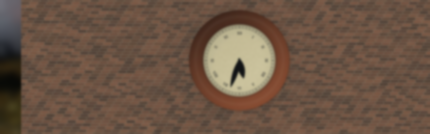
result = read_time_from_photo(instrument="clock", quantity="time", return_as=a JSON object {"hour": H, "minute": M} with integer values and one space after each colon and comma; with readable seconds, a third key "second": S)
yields {"hour": 5, "minute": 33}
